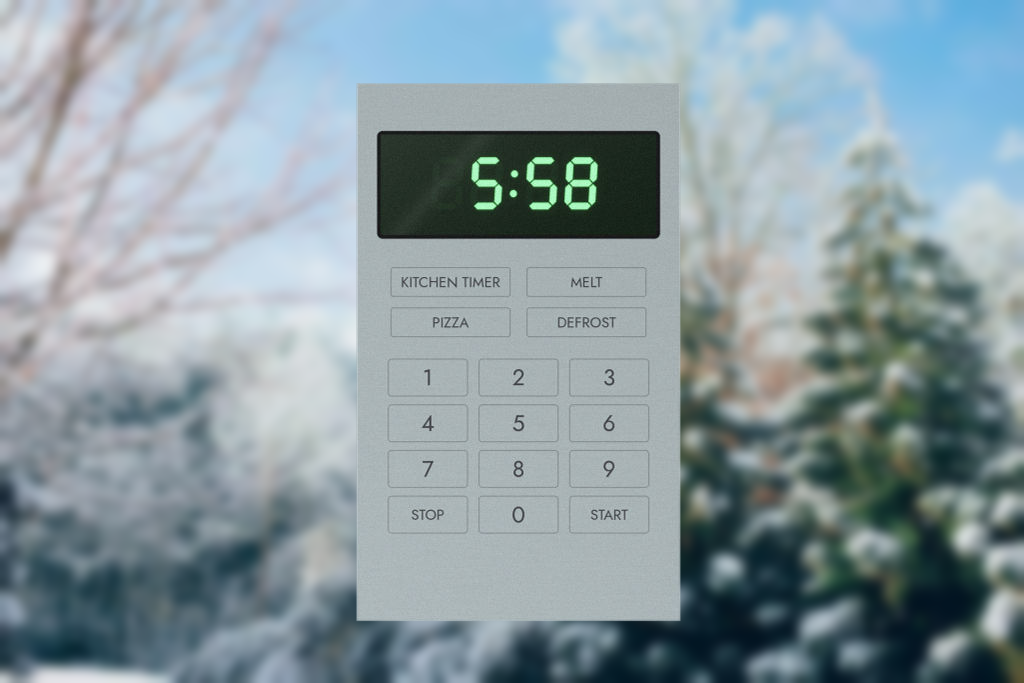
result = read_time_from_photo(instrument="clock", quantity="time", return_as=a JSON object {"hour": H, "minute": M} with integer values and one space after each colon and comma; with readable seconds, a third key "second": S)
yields {"hour": 5, "minute": 58}
